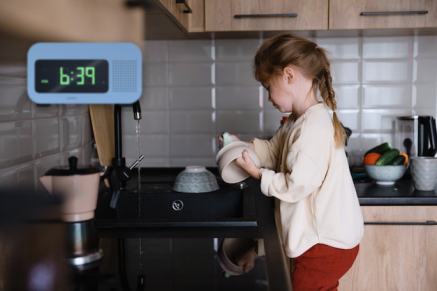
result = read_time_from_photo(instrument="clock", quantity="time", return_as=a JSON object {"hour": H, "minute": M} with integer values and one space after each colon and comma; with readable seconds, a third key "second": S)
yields {"hour": 6, "minute": 39}
